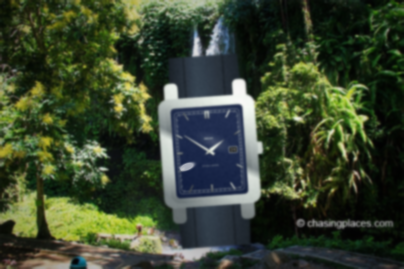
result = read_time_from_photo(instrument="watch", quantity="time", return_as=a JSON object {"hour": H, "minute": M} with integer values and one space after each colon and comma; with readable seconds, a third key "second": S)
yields {"hour": 1, "minute": 51}
